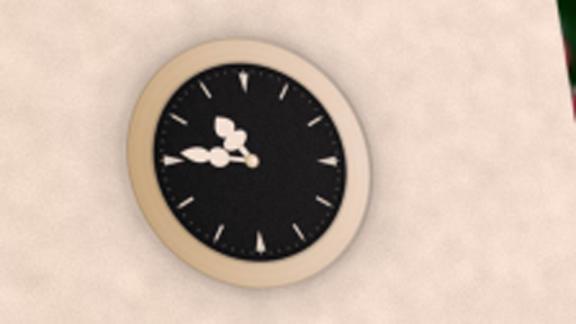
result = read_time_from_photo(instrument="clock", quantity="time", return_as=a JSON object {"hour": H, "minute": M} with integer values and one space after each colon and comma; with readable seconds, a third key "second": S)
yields {"hour": 10, "minute": 46}
